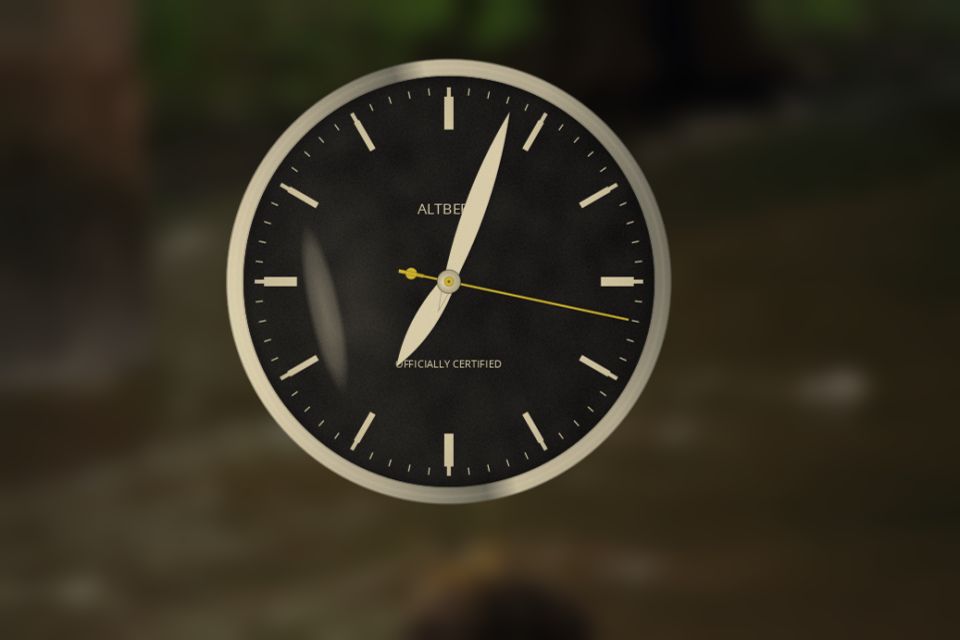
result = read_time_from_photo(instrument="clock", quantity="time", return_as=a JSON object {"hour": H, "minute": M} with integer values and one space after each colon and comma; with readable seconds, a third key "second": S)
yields {"hour": 7, "minute": 3, "second": 17}
